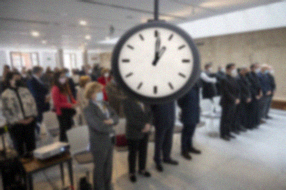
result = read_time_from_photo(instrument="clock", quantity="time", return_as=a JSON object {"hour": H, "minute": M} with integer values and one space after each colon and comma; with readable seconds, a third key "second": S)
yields {"hour": 1, "minute": 1}
